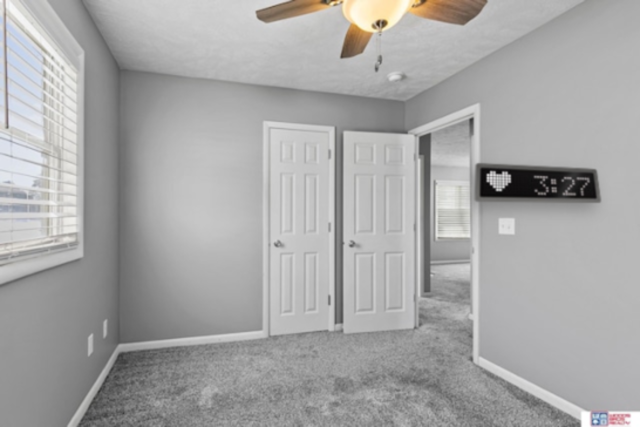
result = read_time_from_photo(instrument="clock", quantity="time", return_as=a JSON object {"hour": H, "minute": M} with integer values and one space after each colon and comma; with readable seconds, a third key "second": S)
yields {"hour": 3, "minute": 27}
